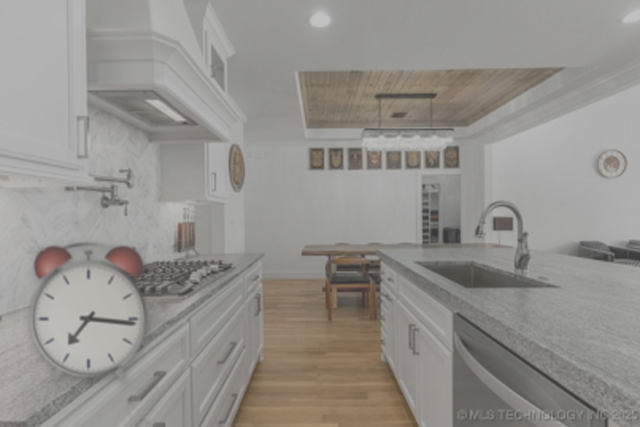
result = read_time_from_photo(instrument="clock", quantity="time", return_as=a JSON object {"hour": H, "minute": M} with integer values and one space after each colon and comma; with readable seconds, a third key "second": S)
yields {"hour": 7, "minute": 16}
